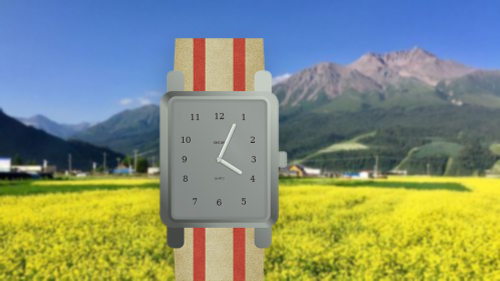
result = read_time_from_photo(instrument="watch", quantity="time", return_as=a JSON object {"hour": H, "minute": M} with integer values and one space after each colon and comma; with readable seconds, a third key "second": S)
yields {"hour": 4, "minute": 4}
